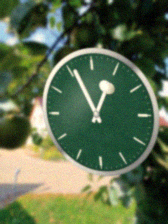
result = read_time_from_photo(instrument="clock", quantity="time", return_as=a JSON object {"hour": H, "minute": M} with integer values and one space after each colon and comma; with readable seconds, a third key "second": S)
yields {"hour": 12, "minute": 56}
